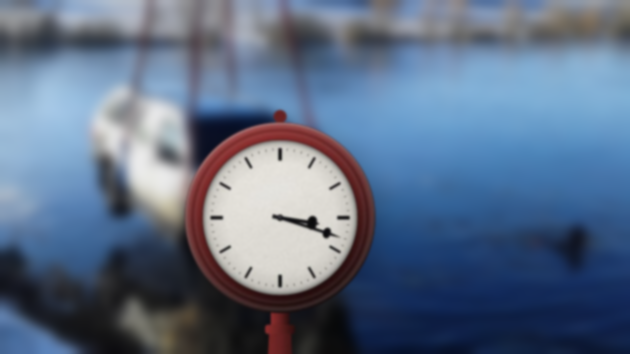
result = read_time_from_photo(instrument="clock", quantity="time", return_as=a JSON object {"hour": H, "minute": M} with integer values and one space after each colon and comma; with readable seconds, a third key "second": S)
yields {"hour": 3, "minute": 18}
